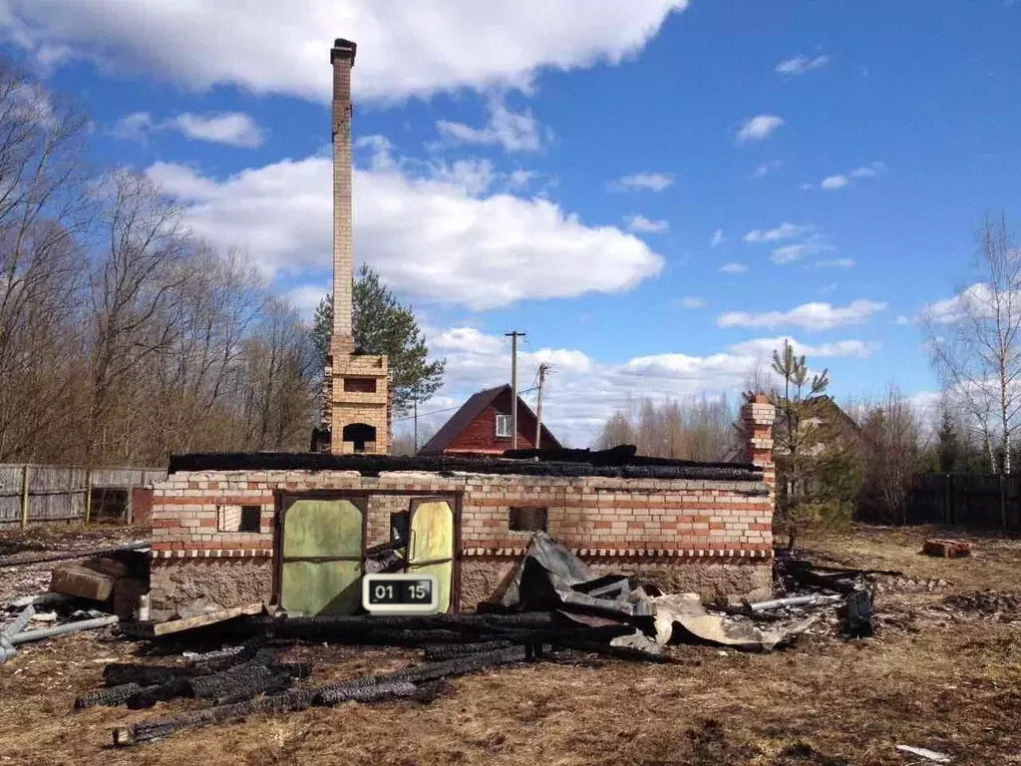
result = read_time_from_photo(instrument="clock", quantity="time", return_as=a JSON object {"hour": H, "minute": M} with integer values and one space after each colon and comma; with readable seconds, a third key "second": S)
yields {"hour": 1, "minute": 15}
